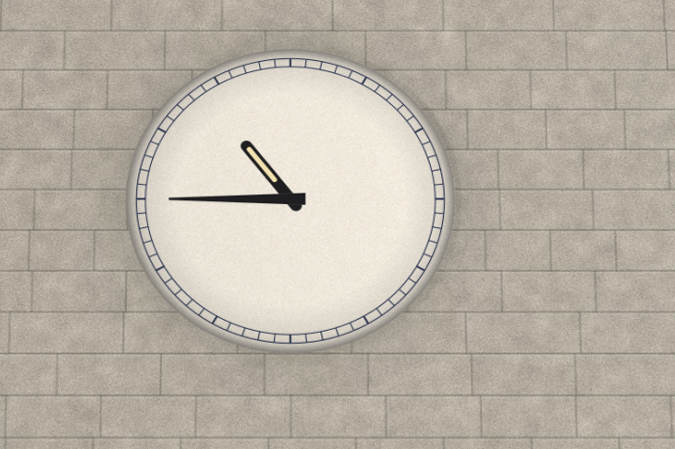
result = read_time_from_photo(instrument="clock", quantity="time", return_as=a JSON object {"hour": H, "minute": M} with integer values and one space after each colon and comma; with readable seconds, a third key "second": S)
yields {"hour": 10, "minute": 45}
